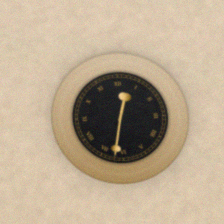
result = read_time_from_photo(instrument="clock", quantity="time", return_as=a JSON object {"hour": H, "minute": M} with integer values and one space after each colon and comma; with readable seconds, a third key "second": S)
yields {"hour": 12, "minute": 32}
